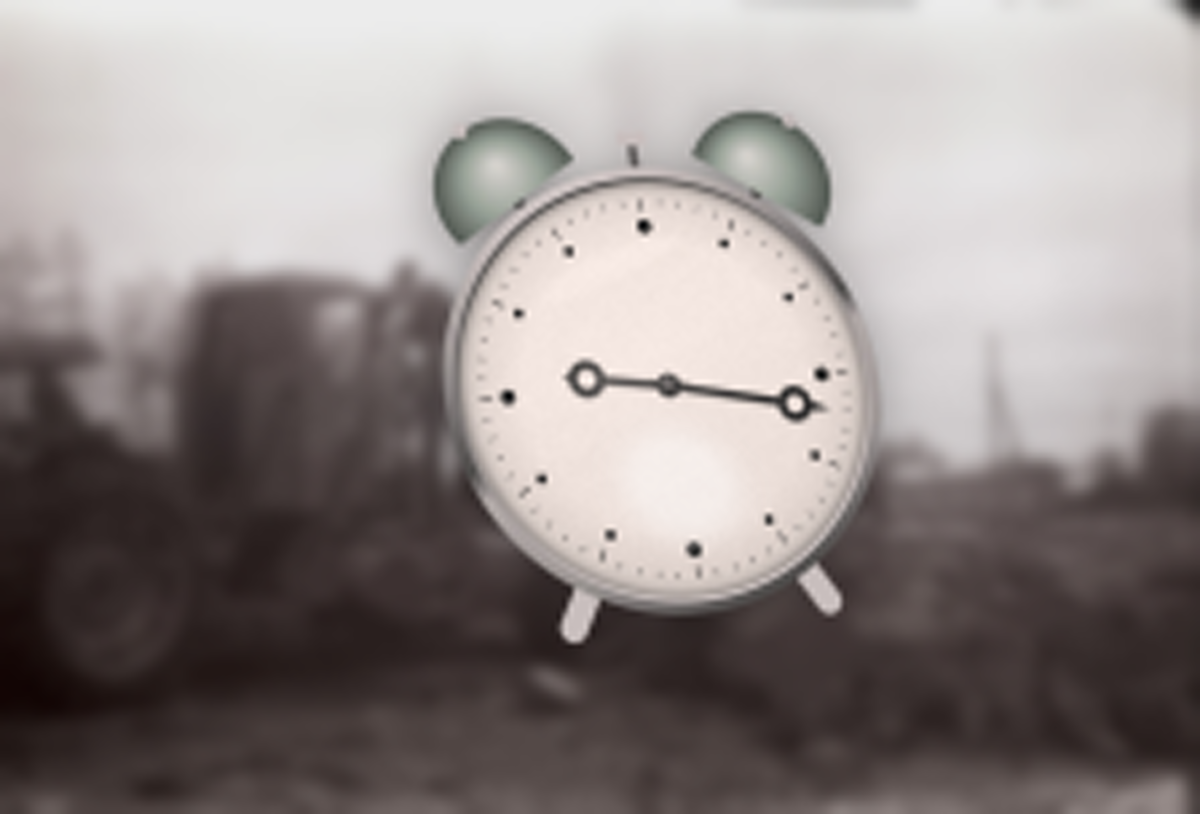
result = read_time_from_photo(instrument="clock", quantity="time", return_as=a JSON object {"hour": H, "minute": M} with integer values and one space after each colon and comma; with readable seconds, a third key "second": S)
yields {"hour": 9, "minute": 17}
